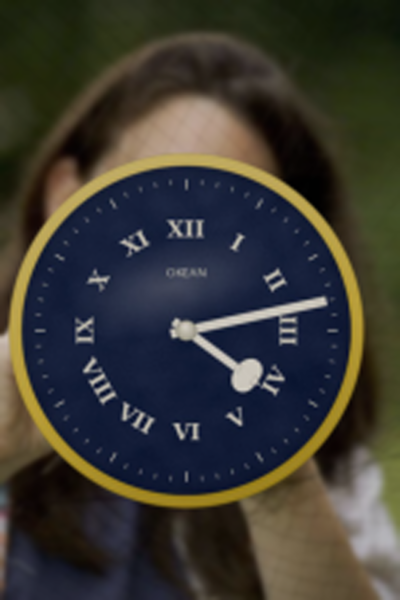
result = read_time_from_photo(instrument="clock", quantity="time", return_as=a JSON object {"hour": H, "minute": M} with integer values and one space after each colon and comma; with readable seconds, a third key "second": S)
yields {"hour": 4, "minute": 13}
